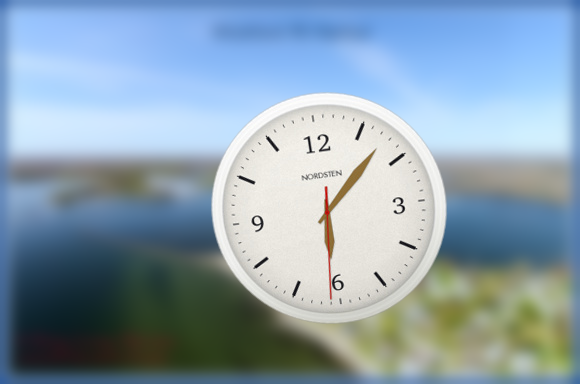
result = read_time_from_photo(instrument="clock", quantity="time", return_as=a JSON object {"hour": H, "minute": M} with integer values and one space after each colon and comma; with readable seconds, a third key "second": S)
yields {"hour": 6, "minute": 7, "second": 31}
